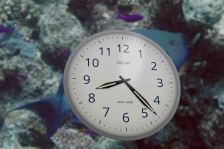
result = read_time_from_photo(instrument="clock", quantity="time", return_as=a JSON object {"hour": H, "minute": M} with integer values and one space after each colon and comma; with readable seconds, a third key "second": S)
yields {"hour": 8, "minute": 23}
